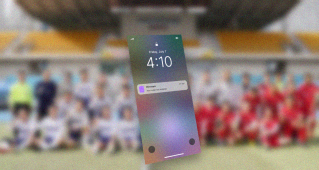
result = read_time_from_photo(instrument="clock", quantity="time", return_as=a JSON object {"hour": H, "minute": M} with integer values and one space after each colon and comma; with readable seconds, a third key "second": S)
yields {"hour": 4, "minute": 10}
